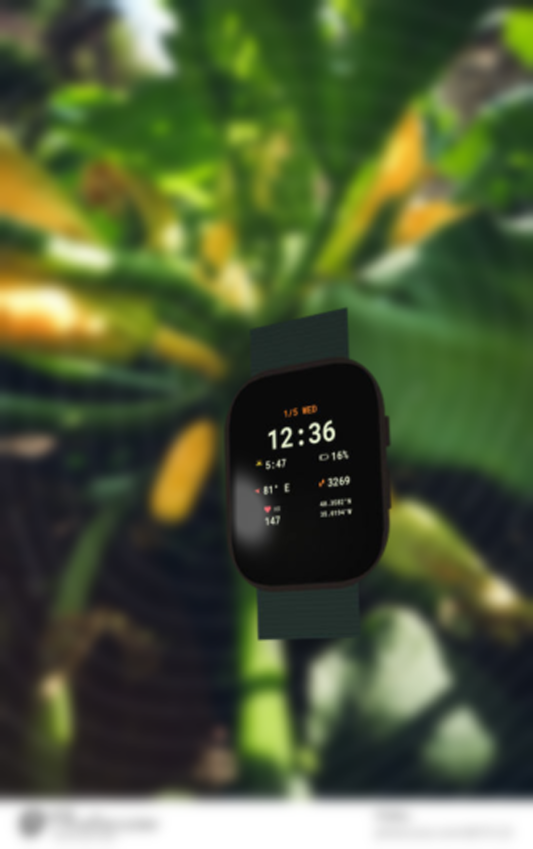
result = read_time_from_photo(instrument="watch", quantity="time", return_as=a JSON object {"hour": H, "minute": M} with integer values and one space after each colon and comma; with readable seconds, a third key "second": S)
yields {"hour": 12, "minute": 36}
